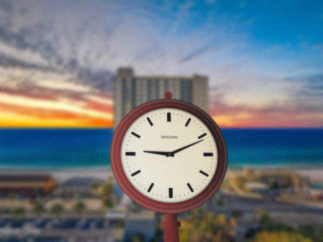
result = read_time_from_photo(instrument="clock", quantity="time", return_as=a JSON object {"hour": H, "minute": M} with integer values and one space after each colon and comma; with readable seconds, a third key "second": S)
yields {"hour": 9, "minute": 11}
